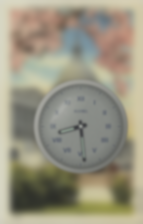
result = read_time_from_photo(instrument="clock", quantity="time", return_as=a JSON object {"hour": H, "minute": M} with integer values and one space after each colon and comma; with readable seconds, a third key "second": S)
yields {"hour": 8, "minute": 29}
